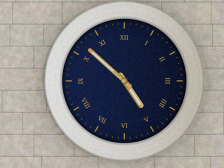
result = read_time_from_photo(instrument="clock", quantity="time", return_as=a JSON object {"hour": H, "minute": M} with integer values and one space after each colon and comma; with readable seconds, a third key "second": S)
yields {"hour": 4, "minute": 52}
